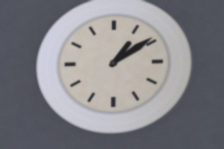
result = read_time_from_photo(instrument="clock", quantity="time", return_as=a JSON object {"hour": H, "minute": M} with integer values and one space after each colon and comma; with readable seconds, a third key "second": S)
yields {"hour": 1, "minute": 9}
